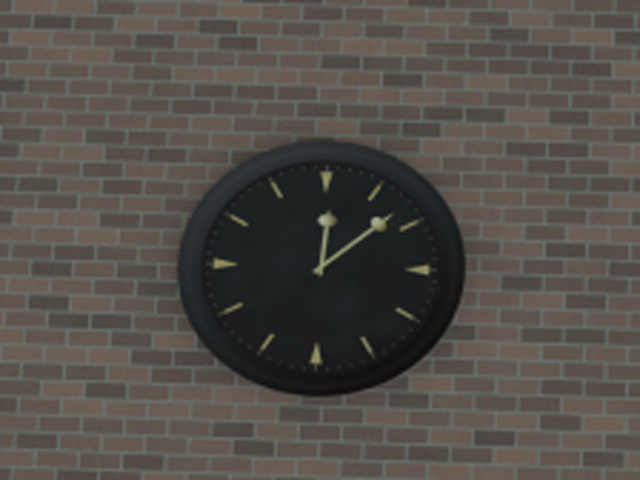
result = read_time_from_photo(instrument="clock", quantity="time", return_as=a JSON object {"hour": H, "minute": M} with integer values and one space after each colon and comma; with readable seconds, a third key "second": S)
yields {"hour": 12, "minute": 8}
